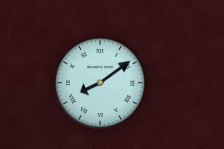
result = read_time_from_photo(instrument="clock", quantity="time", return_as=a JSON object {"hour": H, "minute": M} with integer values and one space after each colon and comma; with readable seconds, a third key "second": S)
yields {"hour": 8, "minute": 9}
